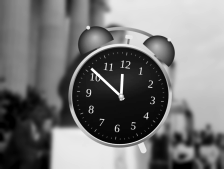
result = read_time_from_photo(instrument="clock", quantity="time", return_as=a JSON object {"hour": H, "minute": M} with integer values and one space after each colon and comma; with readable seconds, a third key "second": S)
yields {"hour": 11, "minute": 51}
